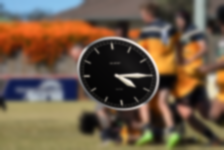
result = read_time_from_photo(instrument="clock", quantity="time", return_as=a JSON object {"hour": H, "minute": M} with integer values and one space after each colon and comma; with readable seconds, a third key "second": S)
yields {"hour": 4, "minute": 15}
